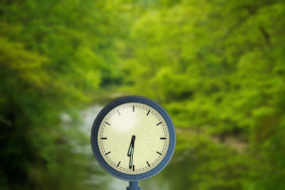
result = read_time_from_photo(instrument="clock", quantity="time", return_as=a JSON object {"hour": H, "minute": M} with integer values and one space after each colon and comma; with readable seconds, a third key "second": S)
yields {"hour": 6, "minute": 31}
